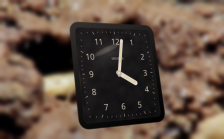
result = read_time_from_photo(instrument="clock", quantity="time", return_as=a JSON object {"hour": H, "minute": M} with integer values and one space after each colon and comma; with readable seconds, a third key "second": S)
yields {"hour": 4, "minute": 2}
